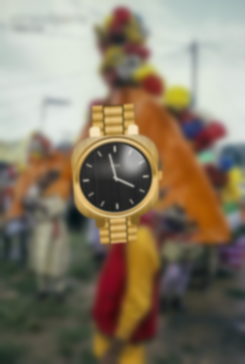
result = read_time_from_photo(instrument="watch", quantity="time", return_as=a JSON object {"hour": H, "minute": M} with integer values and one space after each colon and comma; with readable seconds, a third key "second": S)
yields {"hour": 3, "minute": 58}
